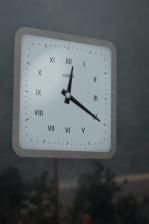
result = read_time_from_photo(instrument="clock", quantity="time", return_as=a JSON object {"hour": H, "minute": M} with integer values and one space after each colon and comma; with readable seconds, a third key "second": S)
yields {"hour": 12, "minute": 20}
